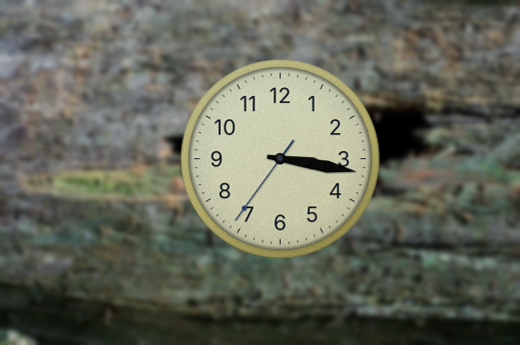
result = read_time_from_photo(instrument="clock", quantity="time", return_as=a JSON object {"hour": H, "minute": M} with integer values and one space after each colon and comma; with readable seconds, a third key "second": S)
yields {"hour": 3, "minute": 16, "second": 36}
